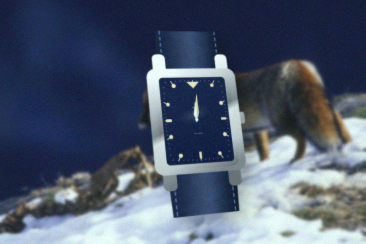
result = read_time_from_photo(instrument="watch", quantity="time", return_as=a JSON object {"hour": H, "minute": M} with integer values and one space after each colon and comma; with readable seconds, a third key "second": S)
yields {"hour": 12, "minute": 1}
